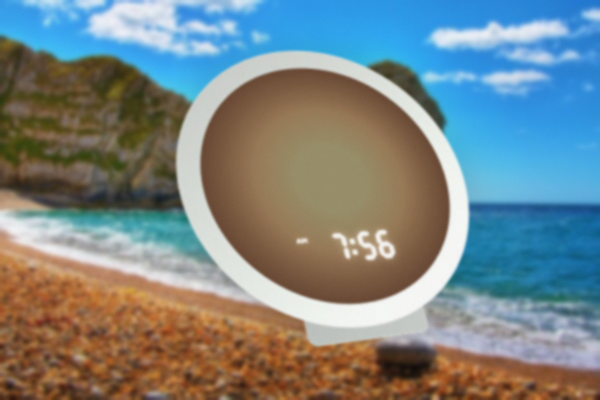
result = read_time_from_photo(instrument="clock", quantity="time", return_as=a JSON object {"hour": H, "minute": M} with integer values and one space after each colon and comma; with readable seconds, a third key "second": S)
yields {"hour": 7, "minute": 56}
